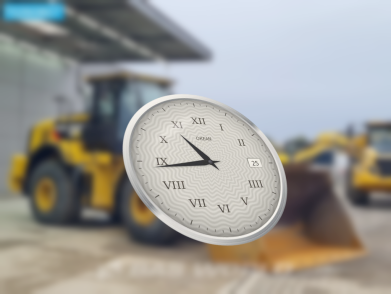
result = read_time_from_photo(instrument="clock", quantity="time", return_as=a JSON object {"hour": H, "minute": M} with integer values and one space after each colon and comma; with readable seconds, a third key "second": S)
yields {"hour": 10, "minute": 44}
